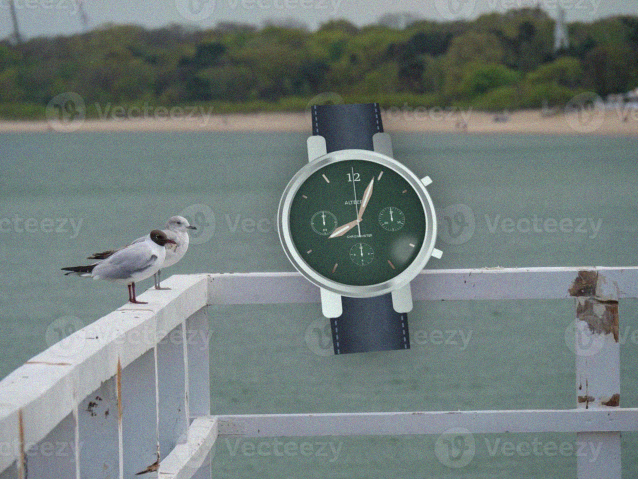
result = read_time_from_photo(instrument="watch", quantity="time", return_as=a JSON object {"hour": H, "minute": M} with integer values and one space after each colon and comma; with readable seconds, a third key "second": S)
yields {"hour": 8, "minute": 4}
